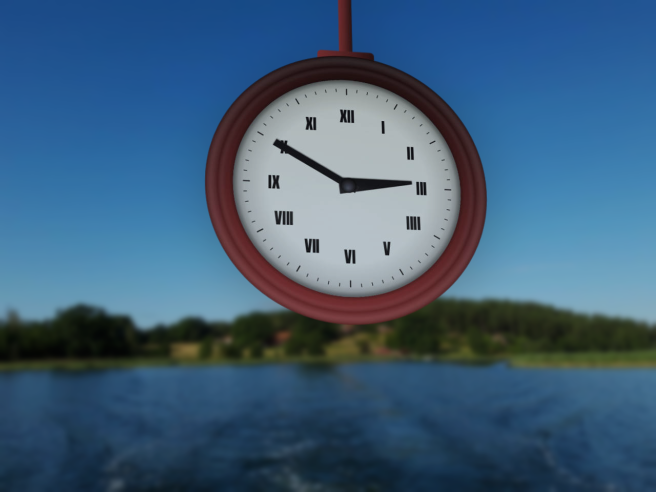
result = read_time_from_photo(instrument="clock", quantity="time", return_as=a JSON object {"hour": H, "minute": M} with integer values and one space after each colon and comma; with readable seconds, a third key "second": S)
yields {"hour": 2, "minute": 50}
